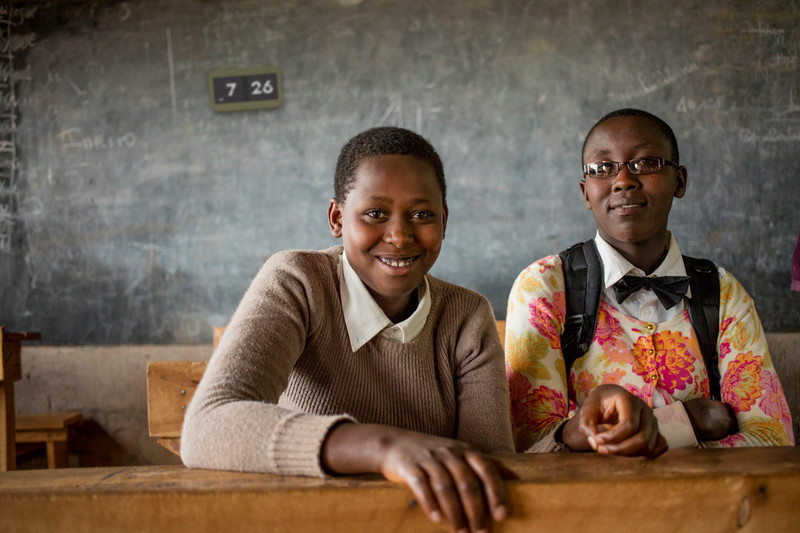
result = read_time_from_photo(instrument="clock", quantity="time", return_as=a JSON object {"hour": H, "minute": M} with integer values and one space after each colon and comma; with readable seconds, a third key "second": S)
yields {"hour": 7, "minute": 26}
